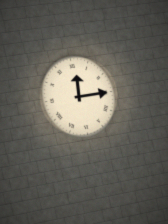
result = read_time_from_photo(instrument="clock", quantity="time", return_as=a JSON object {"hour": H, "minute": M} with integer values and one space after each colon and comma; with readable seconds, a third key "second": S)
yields {"hour": 12, "minute": 15}
